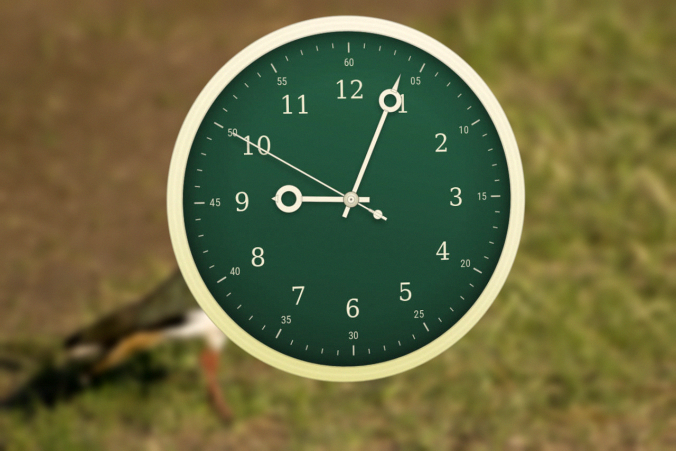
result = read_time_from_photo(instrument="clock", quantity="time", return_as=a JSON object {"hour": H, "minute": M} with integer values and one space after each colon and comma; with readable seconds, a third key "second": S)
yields {"hour": 9, "minute": 3, "second": 50}
